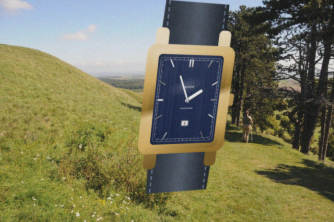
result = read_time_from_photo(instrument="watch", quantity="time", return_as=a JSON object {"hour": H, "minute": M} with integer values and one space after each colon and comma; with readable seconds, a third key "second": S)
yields {"hour": 1, "minute": 56}
